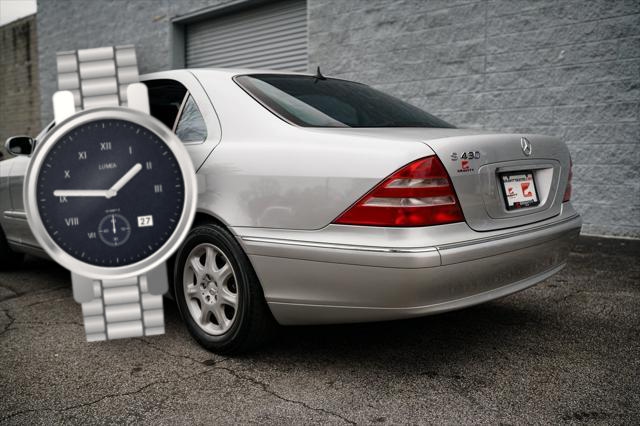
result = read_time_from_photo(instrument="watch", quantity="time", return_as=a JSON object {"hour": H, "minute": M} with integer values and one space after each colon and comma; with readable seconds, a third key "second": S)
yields {"hour": 1, "minute": 46}
